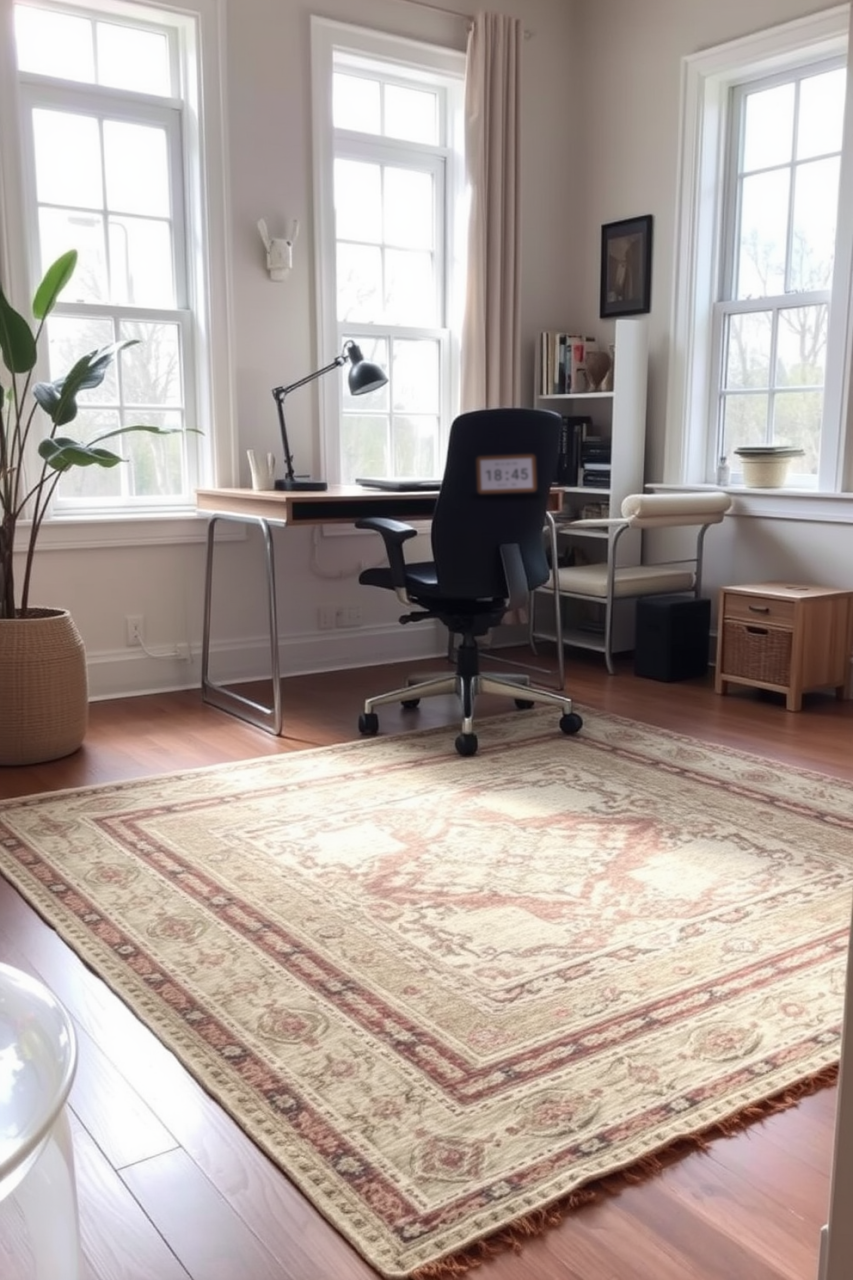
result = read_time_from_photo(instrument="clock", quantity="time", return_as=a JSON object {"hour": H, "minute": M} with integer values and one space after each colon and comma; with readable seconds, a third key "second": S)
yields {"hour": 18, "minute": 45}
